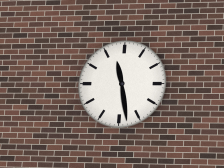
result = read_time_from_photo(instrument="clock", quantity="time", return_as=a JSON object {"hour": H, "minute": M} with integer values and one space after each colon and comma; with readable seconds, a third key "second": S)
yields {"hour": 11, "minute": 28}
